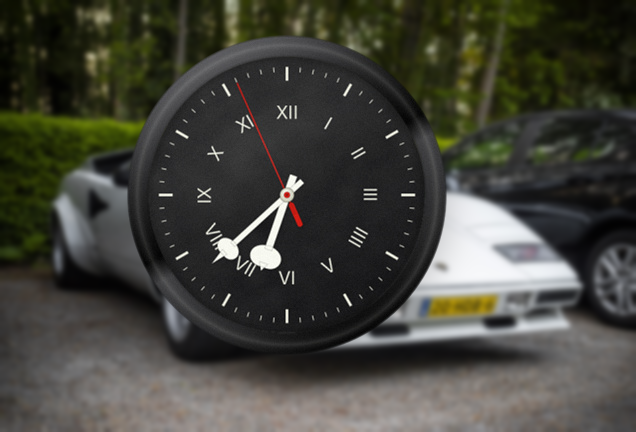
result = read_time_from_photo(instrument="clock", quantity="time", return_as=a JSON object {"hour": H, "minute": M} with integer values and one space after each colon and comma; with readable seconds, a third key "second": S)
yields {"hour": 6, "minute": 37, "second": 56}
